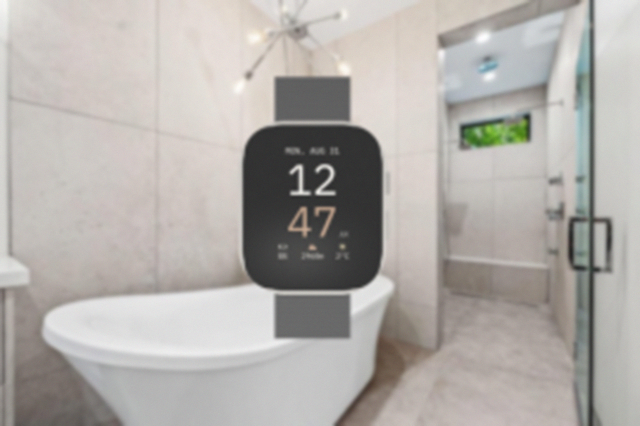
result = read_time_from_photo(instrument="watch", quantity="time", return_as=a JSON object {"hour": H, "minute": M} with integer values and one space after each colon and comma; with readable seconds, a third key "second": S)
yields {"hour": 12, "minute": 47}
